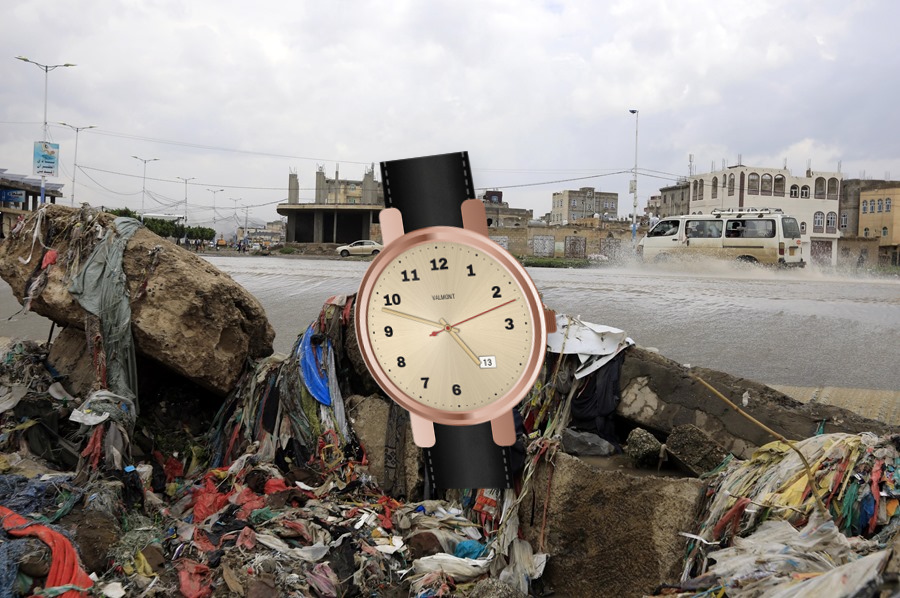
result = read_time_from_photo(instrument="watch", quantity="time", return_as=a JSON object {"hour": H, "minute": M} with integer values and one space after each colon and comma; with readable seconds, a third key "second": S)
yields {"hour": 4, "minute": 48, "second": 12}
